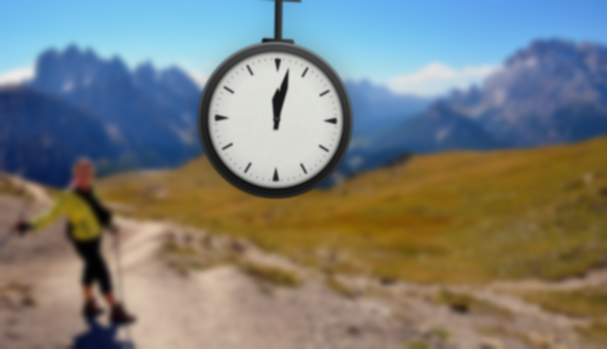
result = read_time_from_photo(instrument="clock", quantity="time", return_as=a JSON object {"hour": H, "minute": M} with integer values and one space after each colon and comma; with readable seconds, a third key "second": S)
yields {"hour": 12, "minute": 2}
